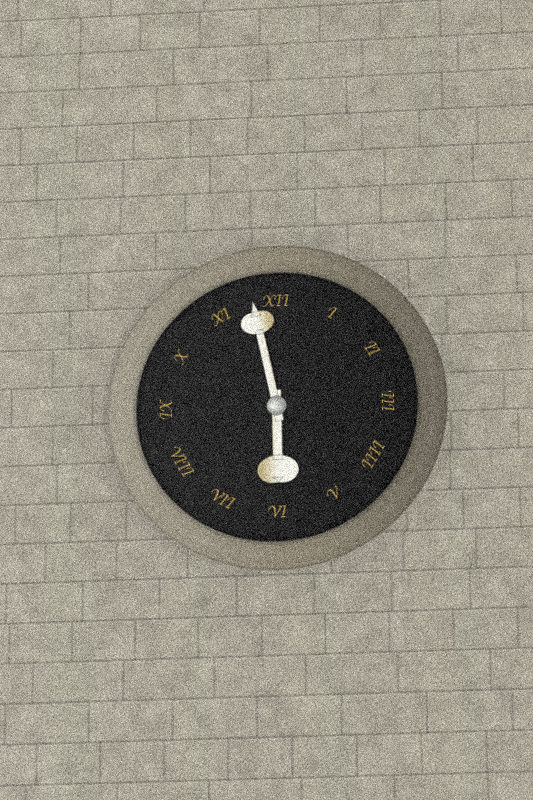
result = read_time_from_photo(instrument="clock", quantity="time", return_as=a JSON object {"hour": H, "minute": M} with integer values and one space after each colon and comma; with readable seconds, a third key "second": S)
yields {"hour": 5, "minute": 58}
